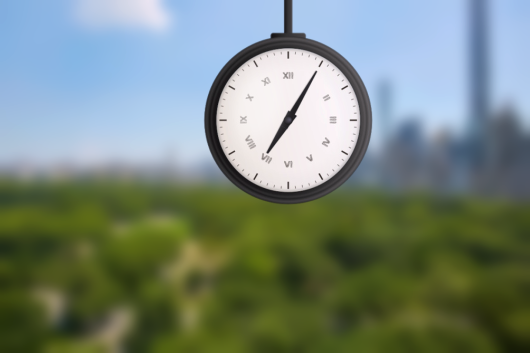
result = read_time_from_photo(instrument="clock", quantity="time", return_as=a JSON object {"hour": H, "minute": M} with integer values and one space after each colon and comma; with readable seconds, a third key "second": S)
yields {"hour": 7, "minute": 5}
